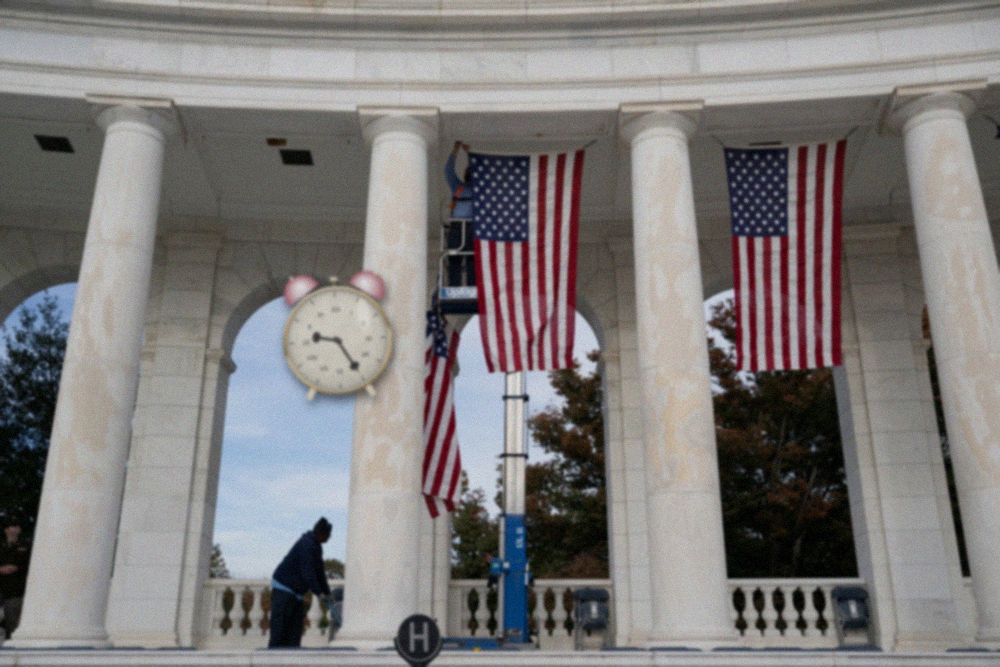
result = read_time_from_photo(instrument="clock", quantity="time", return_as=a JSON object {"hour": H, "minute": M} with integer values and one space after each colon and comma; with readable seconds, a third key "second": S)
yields {"hour": 9, "minute": 25}
